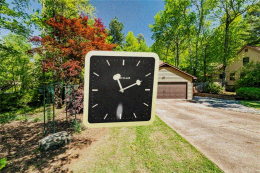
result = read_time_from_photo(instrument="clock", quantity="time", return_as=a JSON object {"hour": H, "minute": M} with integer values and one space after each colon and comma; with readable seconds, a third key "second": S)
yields {"hour": 11, "minute": 11}
